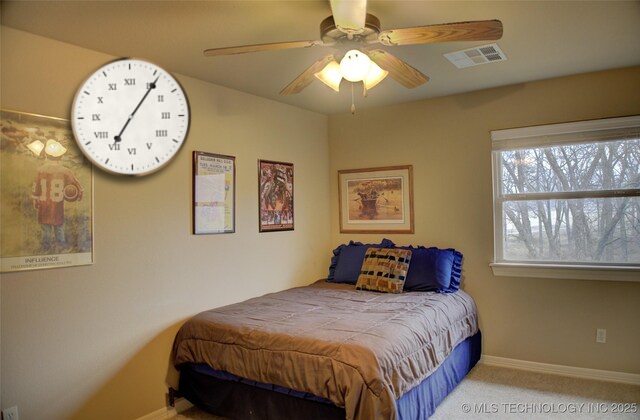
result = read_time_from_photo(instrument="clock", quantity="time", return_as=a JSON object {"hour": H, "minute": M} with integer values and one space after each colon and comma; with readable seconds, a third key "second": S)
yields {"hour": 7, "minute": 6}
